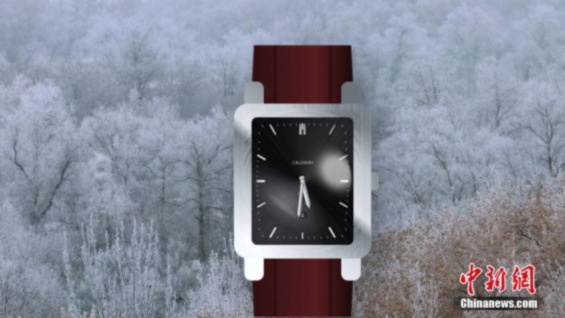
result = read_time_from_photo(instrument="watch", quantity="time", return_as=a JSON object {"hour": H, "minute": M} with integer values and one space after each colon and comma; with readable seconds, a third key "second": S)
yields {"hour": 5, "minute": 31}
